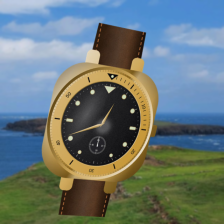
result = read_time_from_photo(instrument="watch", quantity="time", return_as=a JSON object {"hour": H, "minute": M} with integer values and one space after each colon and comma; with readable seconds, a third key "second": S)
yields {"hour": 12, "minute": 41}
